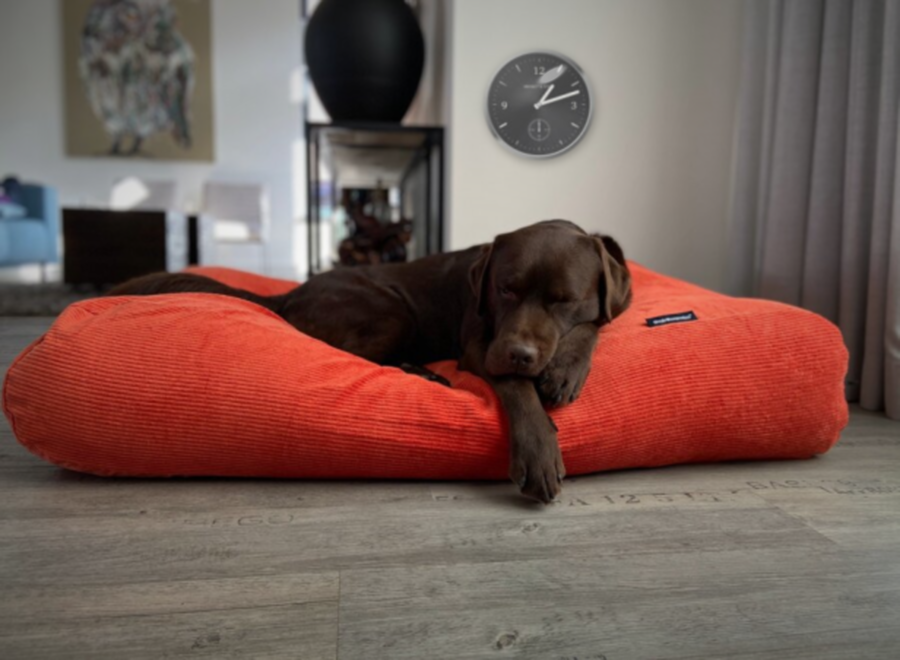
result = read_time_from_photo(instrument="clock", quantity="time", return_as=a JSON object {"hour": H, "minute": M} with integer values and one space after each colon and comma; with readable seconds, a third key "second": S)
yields {"hour": 1, "minute": 12}
